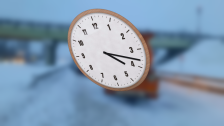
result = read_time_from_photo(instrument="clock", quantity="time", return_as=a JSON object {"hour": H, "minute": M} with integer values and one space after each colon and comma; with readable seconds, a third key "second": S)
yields {"hour": 4, "minute": 18}
